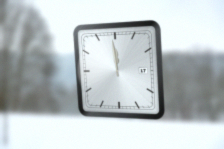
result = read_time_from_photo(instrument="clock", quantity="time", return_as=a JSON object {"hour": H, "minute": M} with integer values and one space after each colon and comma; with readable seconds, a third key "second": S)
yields {"hour": 11, "minute": 59}
